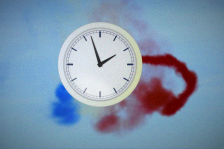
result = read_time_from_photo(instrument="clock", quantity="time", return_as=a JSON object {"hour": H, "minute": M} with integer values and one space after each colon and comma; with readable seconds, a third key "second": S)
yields {"hour": 1, "minute": 57}
